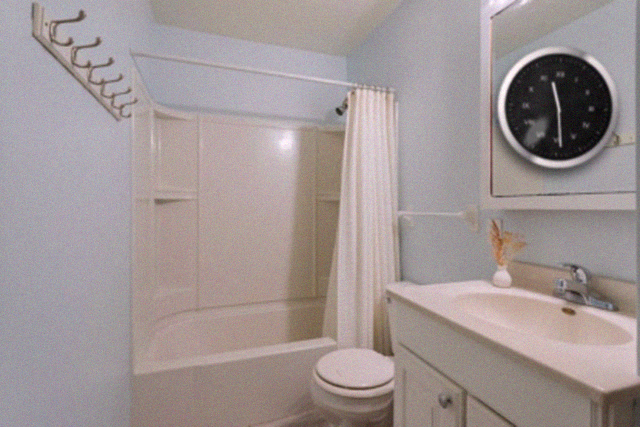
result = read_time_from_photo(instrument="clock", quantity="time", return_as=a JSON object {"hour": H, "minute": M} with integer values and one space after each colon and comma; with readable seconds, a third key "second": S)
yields {"hour": 11, "minute": 29}
